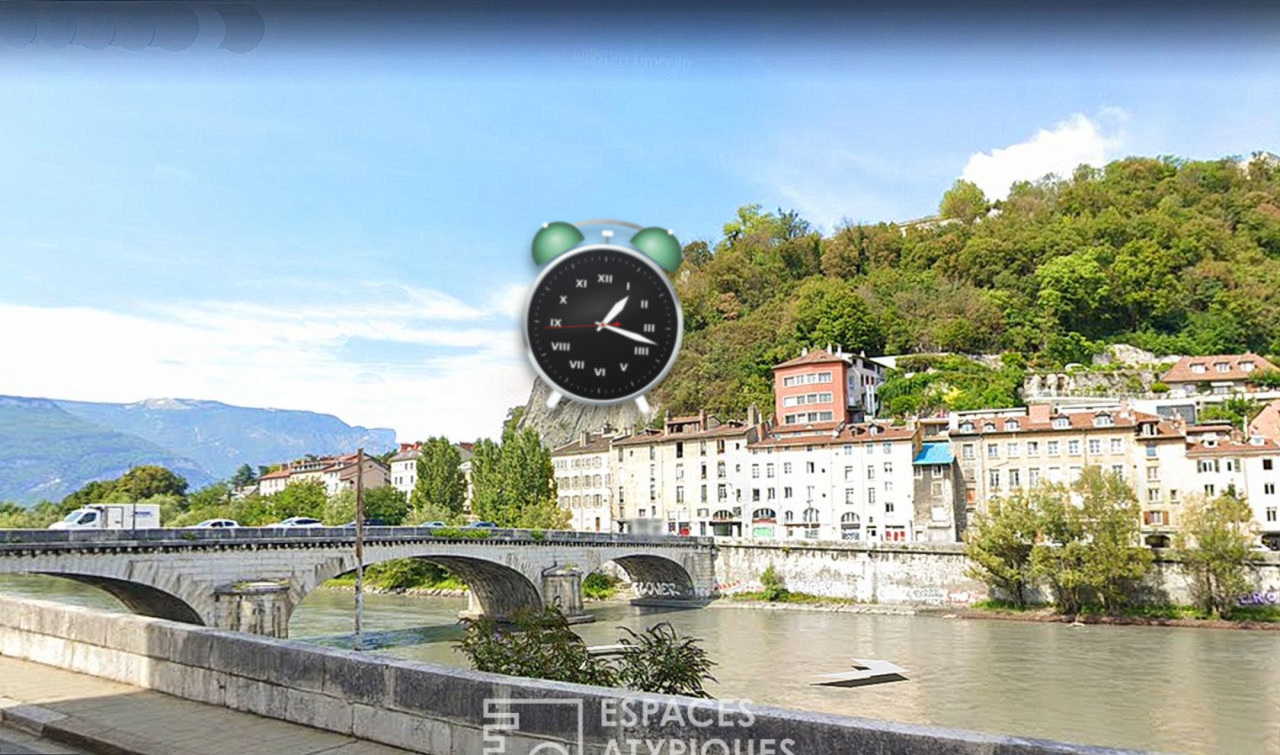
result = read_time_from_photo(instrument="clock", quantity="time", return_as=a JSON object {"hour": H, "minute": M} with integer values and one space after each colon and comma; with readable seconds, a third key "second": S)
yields {"hour": 1, "minute": 17, "second": 44}
